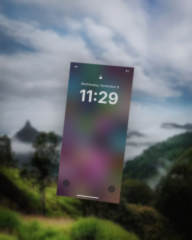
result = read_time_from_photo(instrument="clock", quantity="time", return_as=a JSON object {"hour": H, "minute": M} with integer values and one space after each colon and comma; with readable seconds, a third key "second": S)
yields {"hour": 11, "minute": 29}
